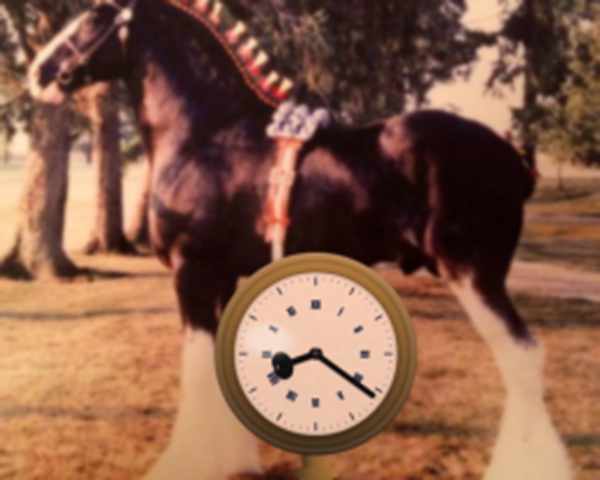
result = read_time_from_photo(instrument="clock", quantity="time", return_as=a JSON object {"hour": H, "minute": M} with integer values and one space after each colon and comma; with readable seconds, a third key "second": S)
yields {"hour": 8, "minute": 21}
